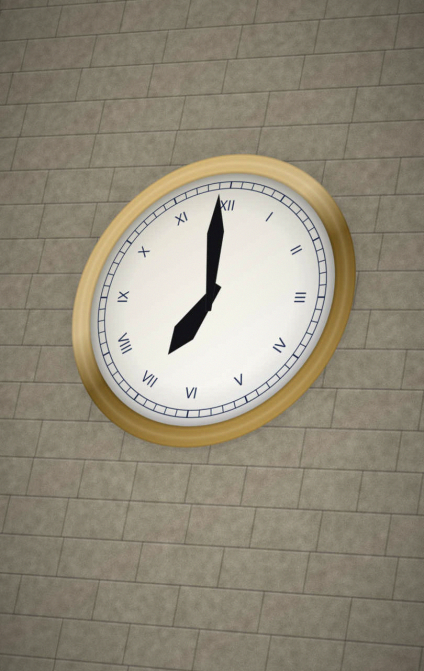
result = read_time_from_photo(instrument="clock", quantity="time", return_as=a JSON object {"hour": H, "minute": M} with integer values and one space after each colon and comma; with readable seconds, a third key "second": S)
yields {"hour": 6, "minute": 59}
